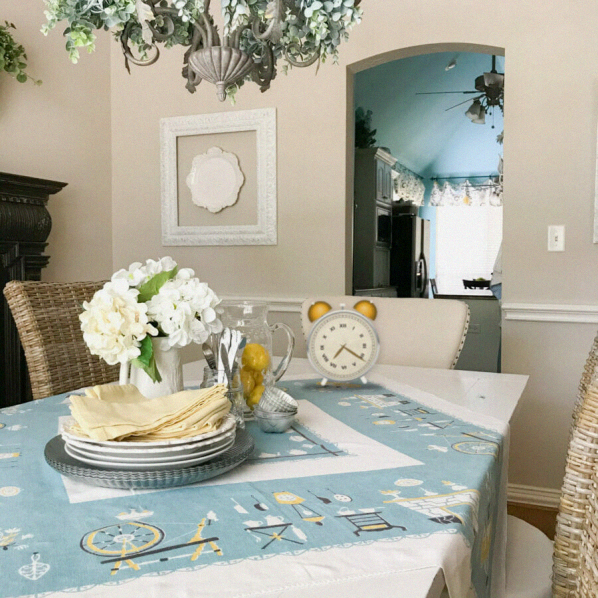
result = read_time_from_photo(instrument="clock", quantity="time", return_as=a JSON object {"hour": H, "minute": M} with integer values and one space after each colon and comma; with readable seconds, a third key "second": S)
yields {"hour": 7, "minute": 21}
